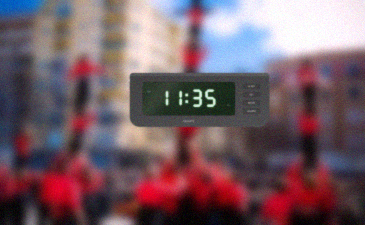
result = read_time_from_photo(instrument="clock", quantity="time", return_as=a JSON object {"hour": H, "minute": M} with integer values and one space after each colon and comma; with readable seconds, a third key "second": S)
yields {"hour": 11, "minute": 35}
